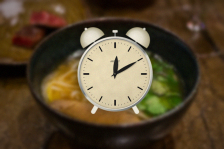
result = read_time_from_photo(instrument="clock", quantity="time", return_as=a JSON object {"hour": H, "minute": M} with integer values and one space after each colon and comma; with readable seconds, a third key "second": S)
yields {"hour": 12, "minute": 10}
